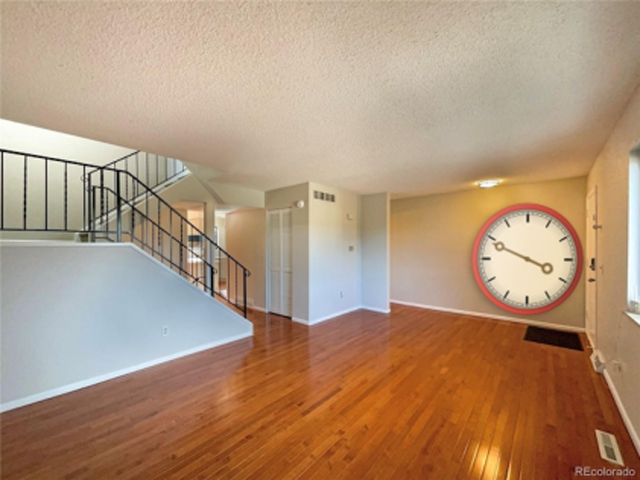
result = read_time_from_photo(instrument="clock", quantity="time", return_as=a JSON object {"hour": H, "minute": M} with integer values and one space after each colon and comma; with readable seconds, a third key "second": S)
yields {"hour": 3, "minute": 49}
